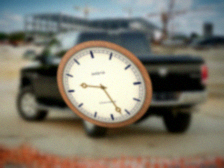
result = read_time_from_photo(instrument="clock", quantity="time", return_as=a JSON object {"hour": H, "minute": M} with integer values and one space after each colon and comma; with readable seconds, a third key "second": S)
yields {"hour": 9, "minute": 27}
